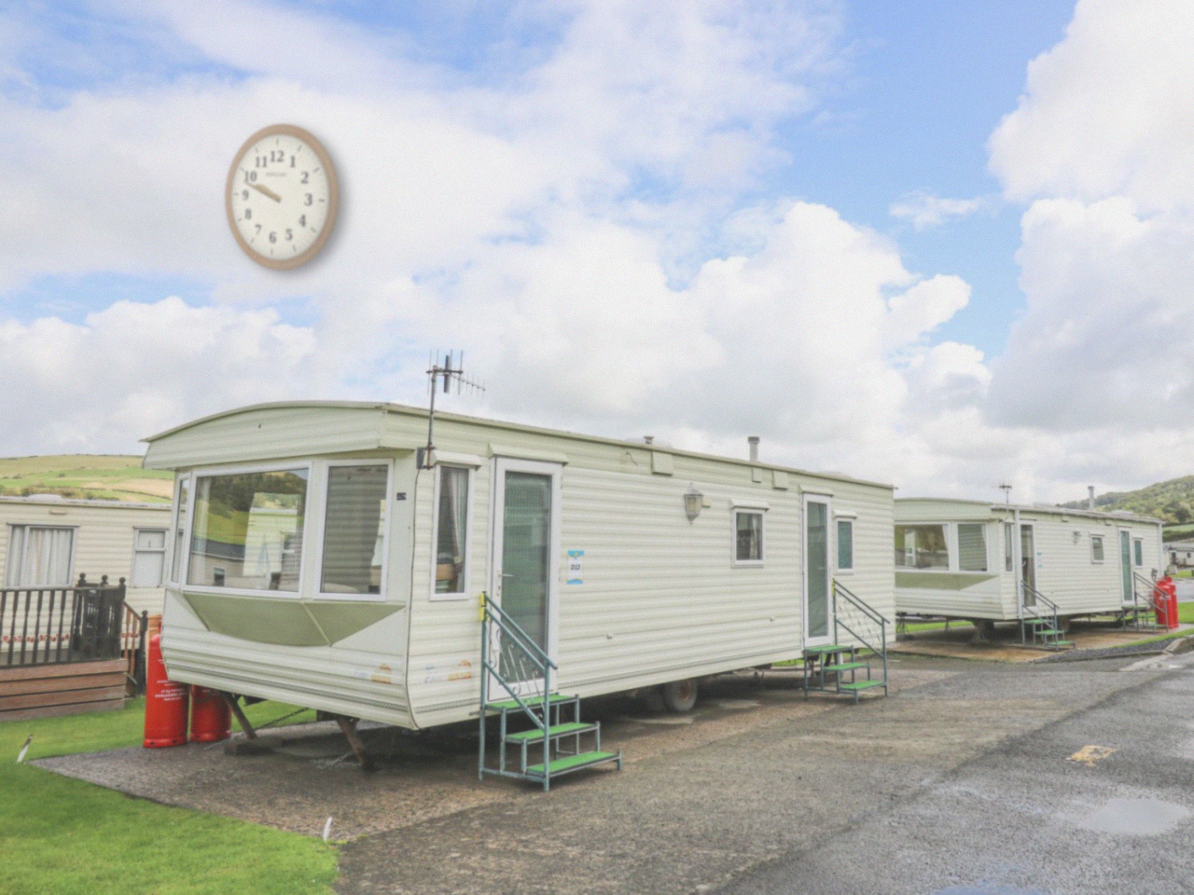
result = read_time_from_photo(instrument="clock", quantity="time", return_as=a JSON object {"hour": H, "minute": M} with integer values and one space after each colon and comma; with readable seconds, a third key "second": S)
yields {"hour": 9, "minute": 48}
